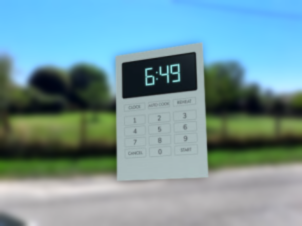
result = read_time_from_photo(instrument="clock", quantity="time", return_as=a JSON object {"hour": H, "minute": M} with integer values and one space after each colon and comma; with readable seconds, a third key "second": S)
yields {"hour": 6, "minute": 49}
